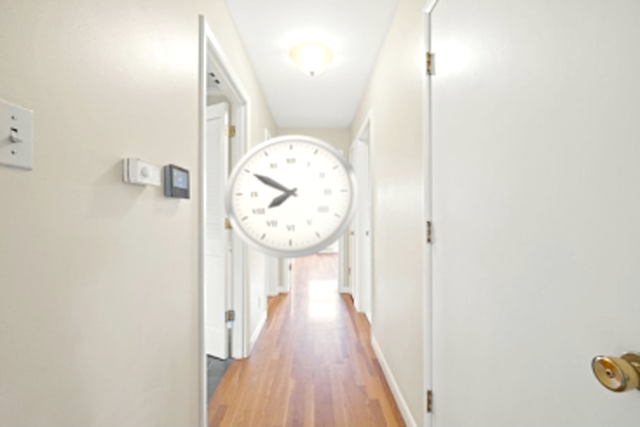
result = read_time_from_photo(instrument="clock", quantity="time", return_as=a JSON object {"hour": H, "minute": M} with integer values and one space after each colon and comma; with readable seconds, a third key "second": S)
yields {"hour": 7, "minute": 50}
